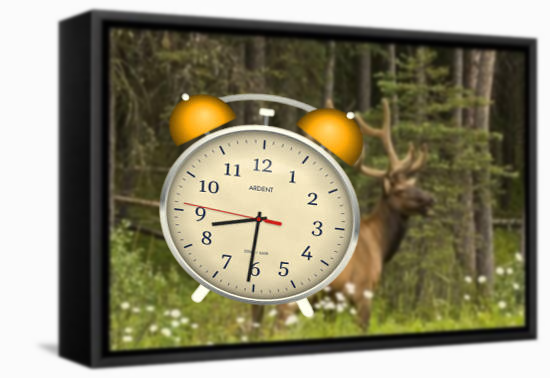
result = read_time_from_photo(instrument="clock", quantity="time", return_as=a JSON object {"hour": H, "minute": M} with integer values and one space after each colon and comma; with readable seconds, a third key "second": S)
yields {"hour": 8, "minute": 30, "second": 46}
